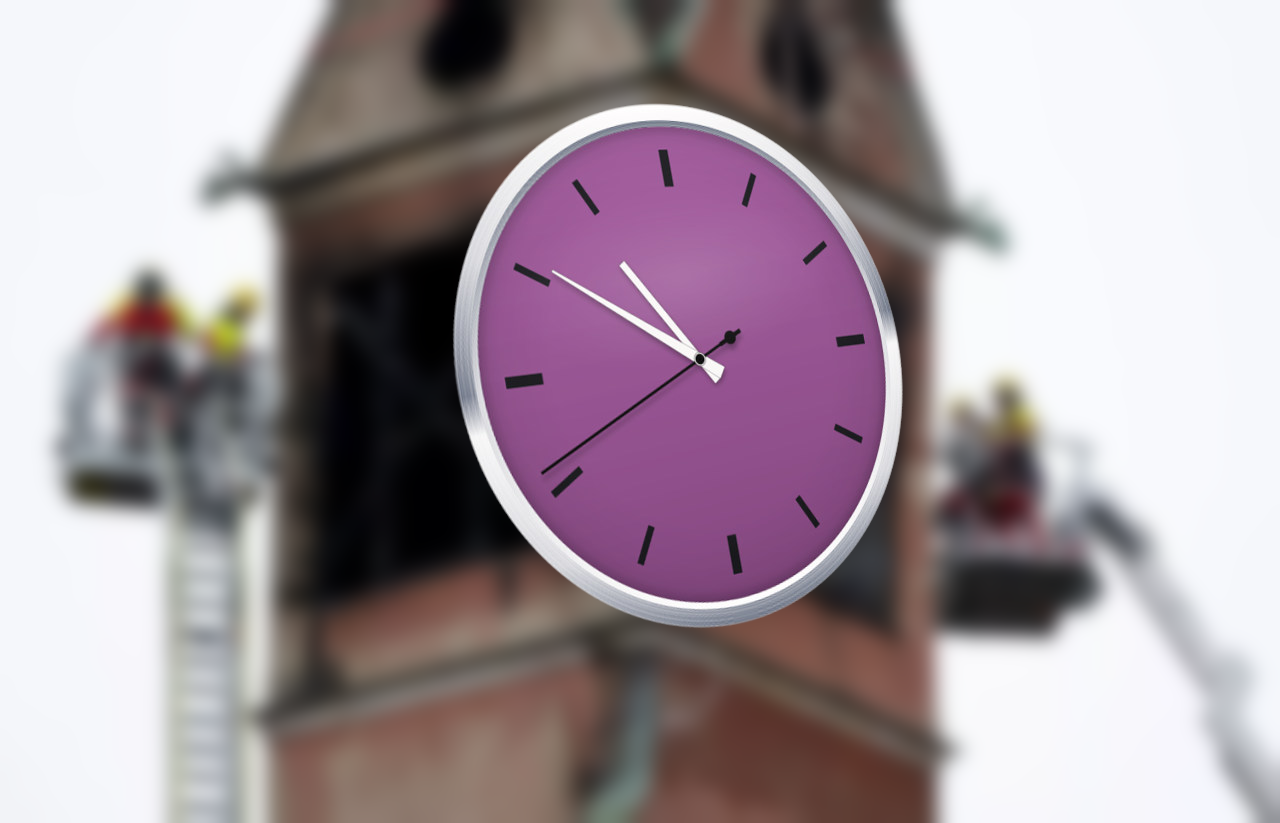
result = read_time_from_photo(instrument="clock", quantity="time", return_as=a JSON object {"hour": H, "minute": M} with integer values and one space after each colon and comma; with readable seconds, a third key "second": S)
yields {"hour": 10, "minute": 50, "second": 41}
